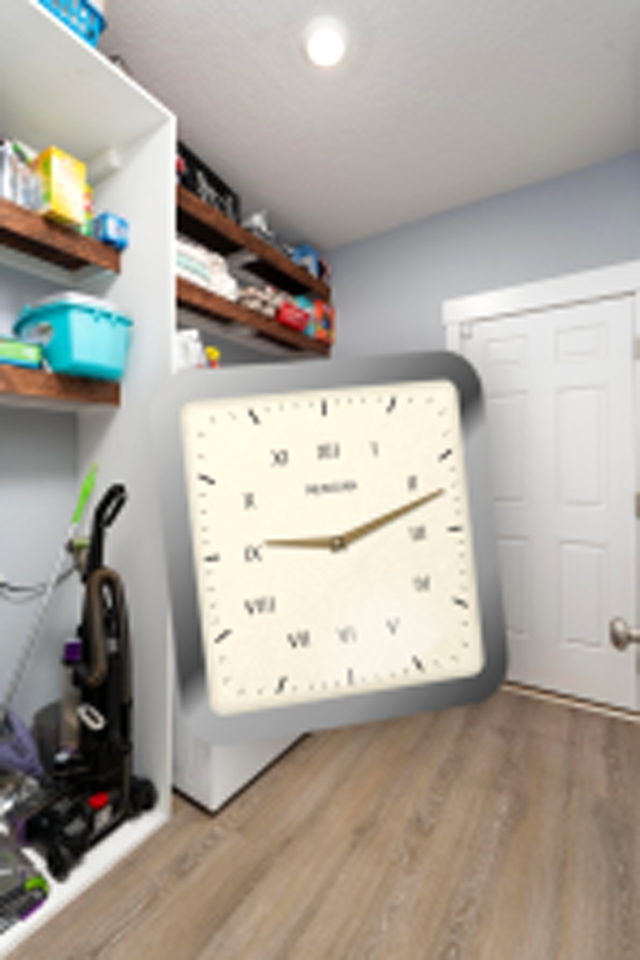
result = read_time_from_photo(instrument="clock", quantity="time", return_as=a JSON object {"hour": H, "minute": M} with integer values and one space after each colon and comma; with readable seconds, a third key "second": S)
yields {"hour": 9, "minute": 12}
